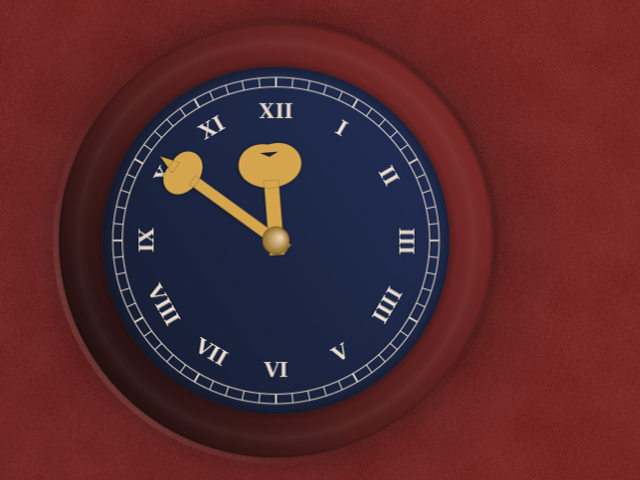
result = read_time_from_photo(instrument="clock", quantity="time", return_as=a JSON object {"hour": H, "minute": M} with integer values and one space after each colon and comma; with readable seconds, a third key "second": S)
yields {"hour": 11, "minute": 51}
